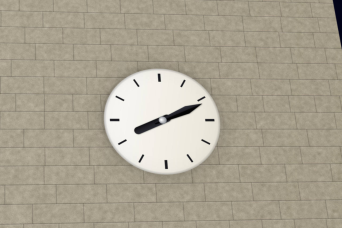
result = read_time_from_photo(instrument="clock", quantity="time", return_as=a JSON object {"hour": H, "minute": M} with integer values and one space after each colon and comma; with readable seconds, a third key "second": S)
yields {"hour": 8, "minute": 11}
